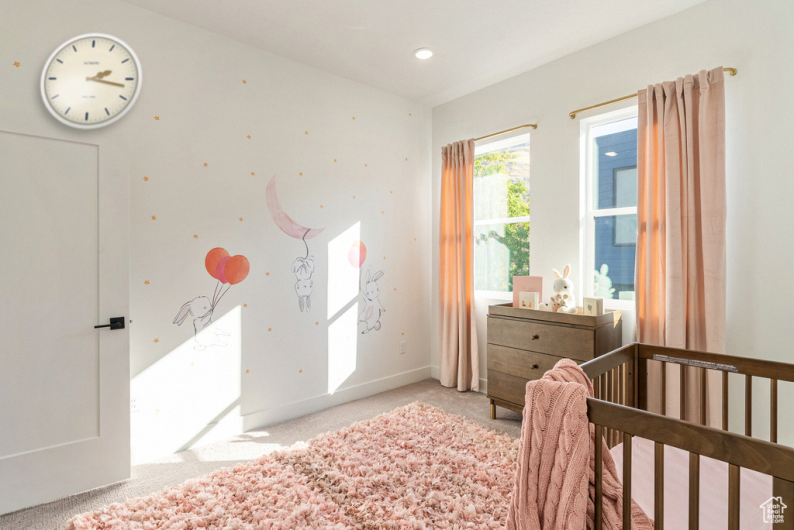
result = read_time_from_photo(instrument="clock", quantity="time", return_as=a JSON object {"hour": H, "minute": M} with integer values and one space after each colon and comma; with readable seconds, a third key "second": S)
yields {"hour": 2, "minute": 17}
